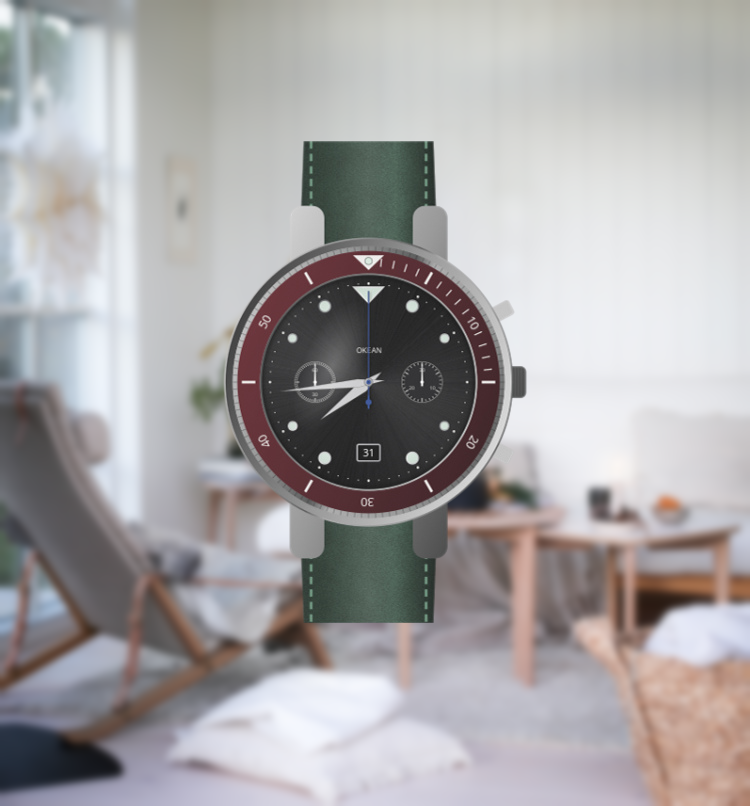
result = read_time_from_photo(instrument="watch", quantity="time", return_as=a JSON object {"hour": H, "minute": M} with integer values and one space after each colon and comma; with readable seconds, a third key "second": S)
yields {"hour": 7, "minute": 44}
